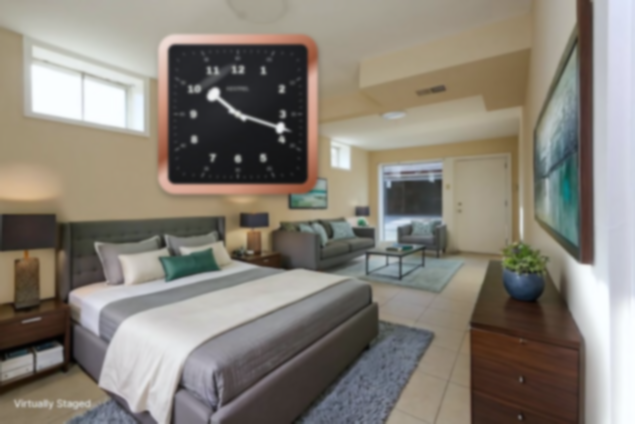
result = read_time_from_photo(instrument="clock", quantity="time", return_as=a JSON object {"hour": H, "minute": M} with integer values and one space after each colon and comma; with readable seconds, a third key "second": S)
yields {"hour": 10, "minute": 18}
